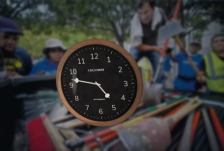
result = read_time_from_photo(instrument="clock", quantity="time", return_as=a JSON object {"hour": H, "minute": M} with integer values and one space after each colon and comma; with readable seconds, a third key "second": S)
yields {"hour": 4, "minute": 47}
